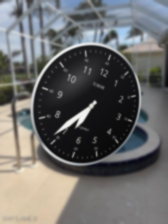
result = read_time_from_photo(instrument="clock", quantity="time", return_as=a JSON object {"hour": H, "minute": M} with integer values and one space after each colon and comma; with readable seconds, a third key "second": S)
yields {"hour": 6, "minute": 36}
